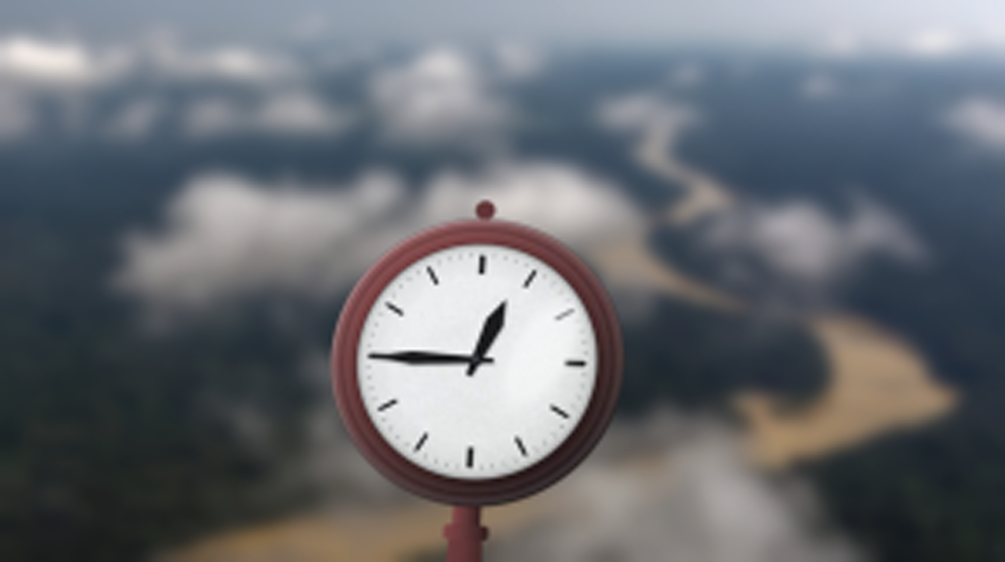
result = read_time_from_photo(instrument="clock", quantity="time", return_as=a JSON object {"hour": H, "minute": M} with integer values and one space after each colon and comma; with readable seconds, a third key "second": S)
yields {"hour": 12, "minute": 45}
